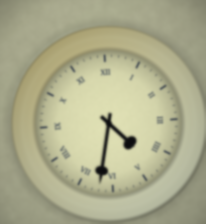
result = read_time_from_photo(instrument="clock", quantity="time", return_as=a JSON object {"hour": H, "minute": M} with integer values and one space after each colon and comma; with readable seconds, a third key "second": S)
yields {"hour": 4, "minute": 32}
